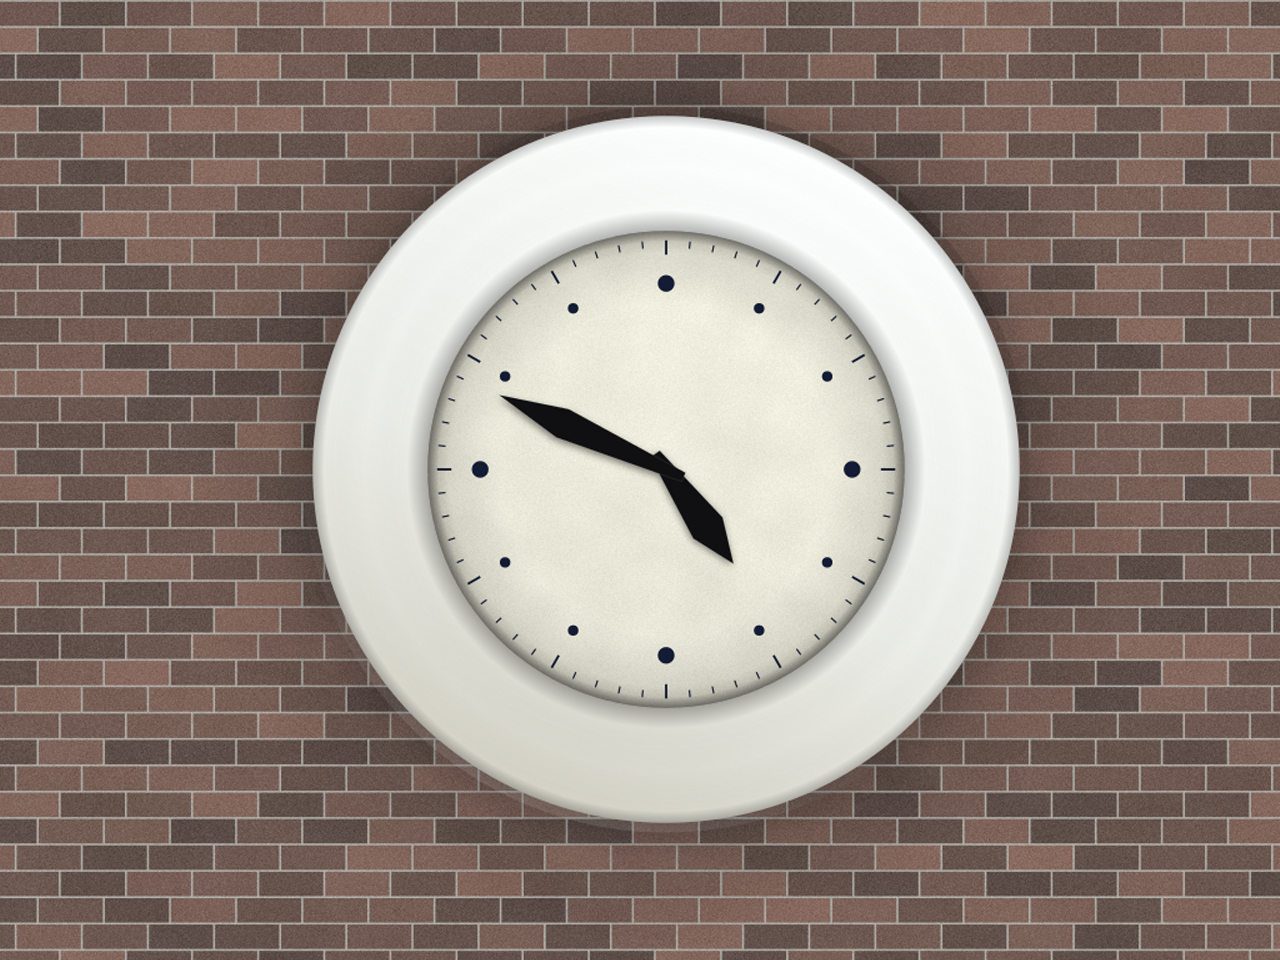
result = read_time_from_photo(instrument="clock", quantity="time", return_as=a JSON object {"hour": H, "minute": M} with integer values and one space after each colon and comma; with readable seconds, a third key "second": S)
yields {"hour": 4, "minute": 49}
